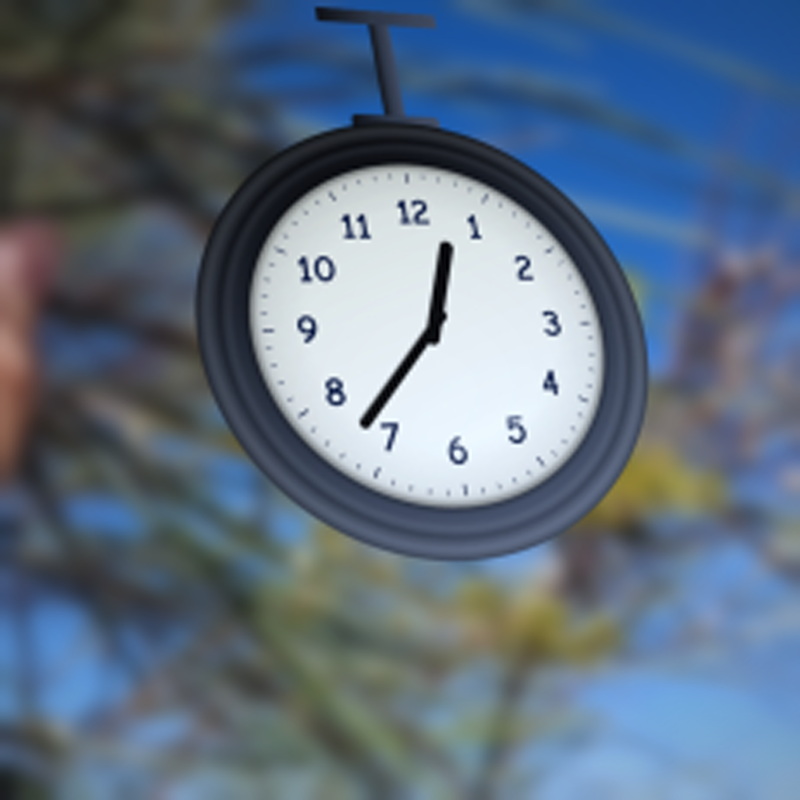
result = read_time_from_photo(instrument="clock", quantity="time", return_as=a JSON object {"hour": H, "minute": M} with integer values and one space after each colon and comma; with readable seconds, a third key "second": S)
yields {"hour": 12, "minute": 37}
